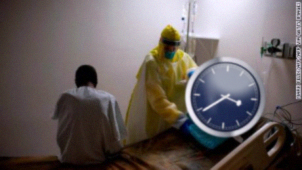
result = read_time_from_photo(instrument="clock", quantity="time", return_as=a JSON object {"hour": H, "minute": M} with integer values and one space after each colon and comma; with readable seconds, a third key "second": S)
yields {"hour": 3, "minute": 39}
